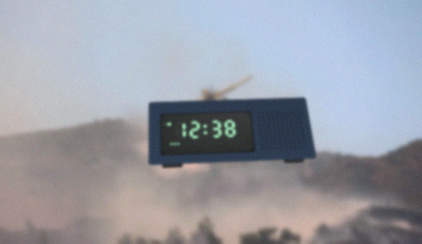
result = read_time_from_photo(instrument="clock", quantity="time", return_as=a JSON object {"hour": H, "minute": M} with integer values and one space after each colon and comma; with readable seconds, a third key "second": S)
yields {"hour": 12, "minute": 38}
